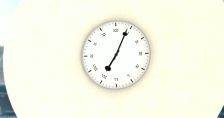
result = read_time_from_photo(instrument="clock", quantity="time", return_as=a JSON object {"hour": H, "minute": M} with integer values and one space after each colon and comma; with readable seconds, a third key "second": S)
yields {"hour": 7, "minute": 4}
